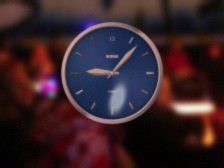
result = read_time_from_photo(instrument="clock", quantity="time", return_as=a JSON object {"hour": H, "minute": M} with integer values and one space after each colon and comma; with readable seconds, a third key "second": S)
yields {"hour": 9, "minute": 7}
